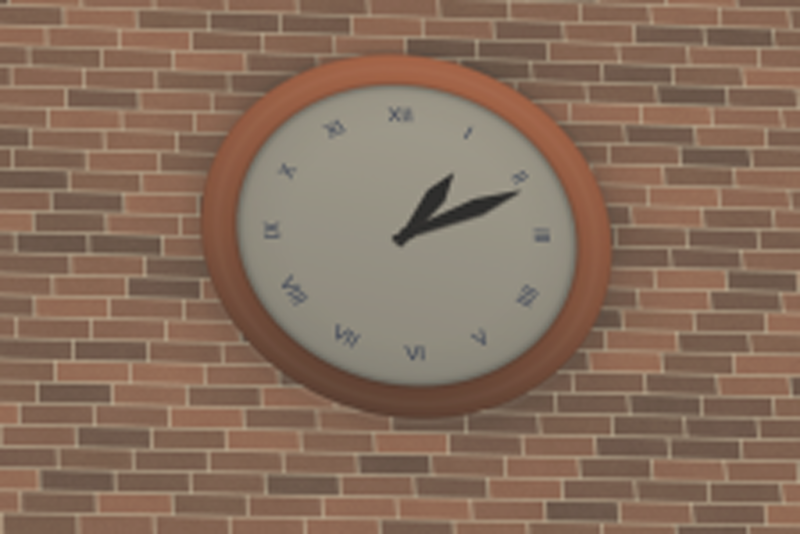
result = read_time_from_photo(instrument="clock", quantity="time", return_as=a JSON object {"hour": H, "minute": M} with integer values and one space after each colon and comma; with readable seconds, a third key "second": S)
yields {"hour": 1, "minute": 11}
